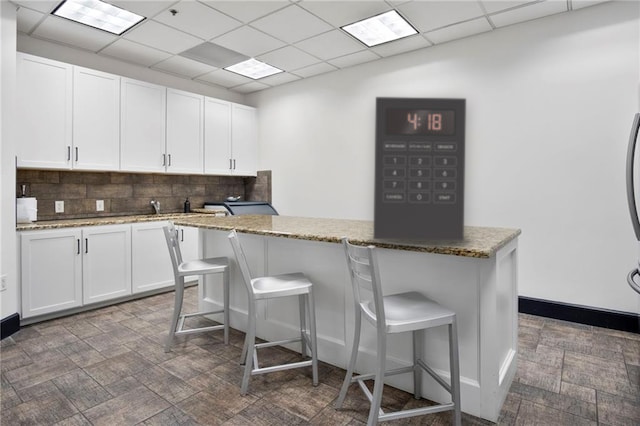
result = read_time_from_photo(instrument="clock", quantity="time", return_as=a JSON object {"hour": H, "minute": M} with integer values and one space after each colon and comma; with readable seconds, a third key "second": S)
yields {"hour": 4, "minute": 18}
